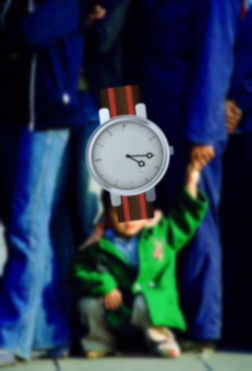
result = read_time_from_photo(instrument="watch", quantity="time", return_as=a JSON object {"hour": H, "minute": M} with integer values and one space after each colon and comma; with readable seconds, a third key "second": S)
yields {"hour": 4, "minute": 16}
